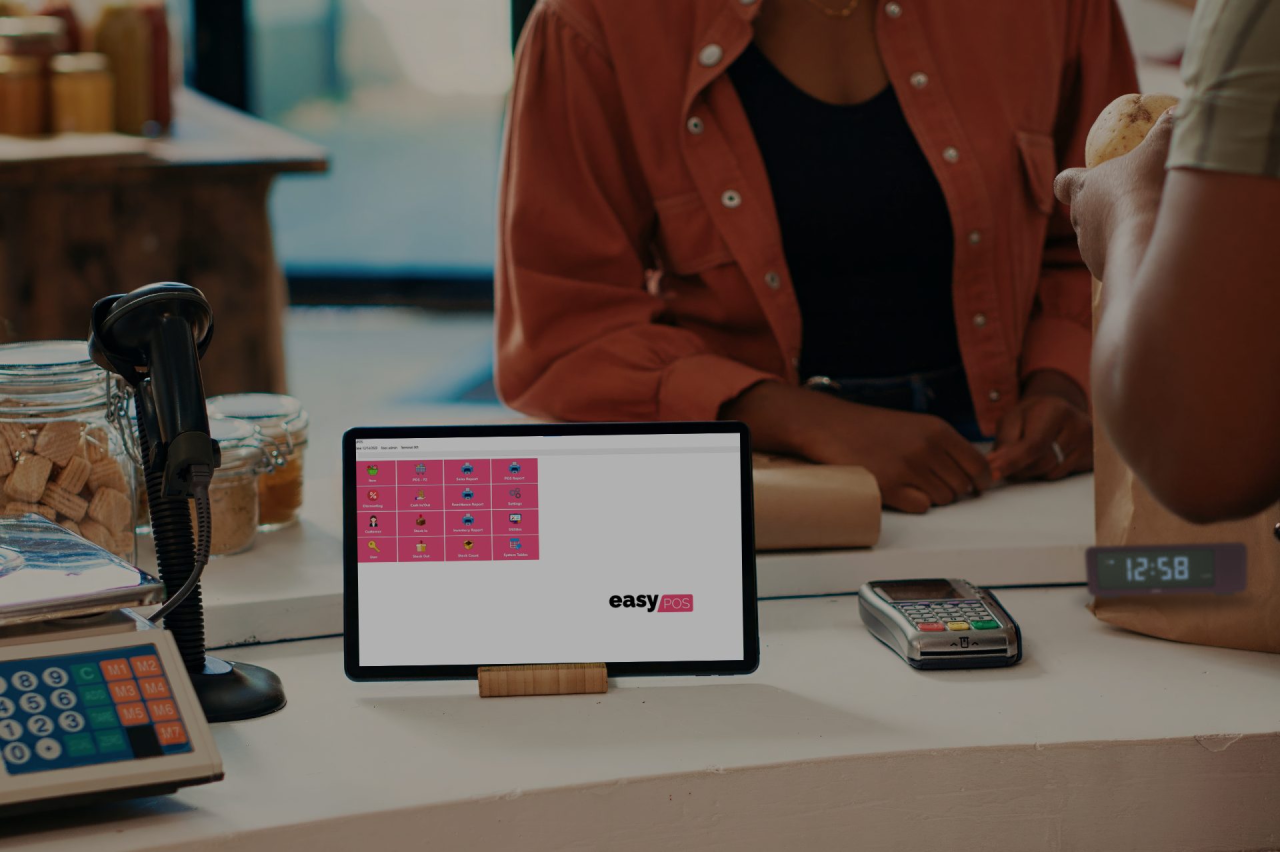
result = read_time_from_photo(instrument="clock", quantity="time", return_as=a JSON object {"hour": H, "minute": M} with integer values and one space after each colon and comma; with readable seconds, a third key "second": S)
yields {"hour": 12, "minute": 58}
